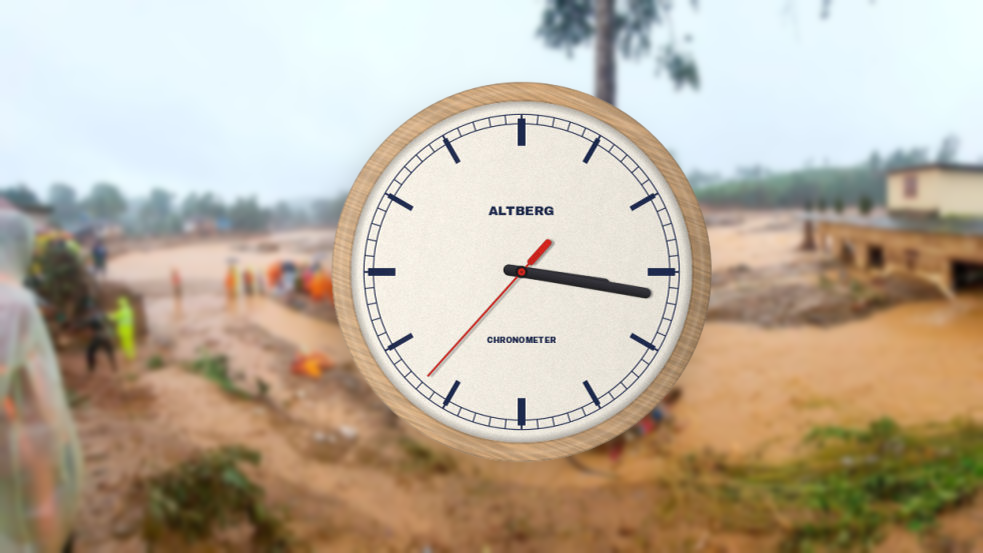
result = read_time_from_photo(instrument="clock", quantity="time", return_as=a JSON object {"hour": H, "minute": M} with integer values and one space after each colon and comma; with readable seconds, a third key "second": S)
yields {"hour": 3, "minute": 16, "second": 37}
